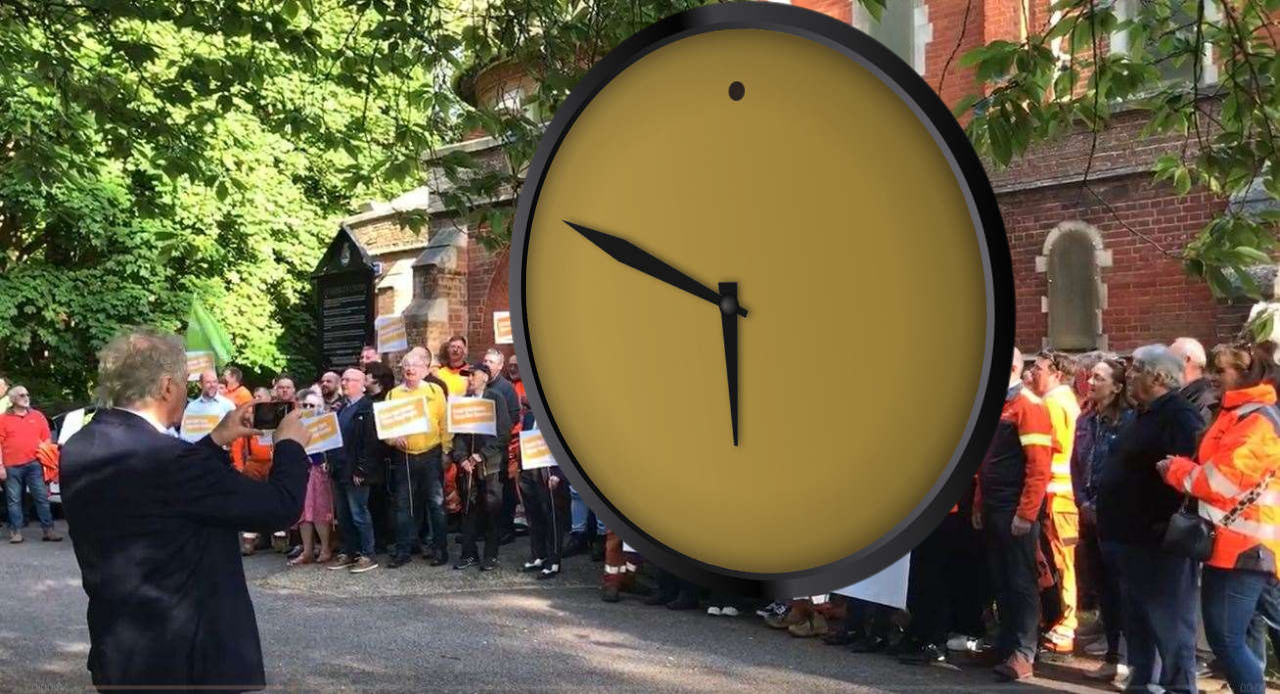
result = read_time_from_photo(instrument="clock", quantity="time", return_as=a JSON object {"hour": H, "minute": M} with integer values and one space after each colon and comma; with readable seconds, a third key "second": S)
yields {"hour": 5, "minute": 48}
